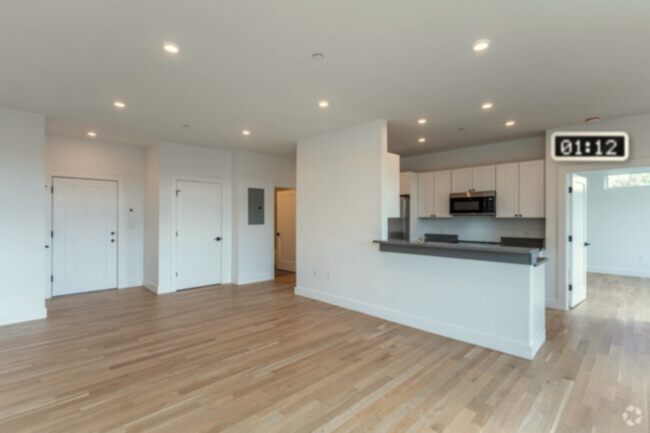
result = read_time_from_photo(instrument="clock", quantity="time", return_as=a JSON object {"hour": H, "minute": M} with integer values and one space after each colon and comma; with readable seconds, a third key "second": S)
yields {"hour": 1, "minute": 12}
